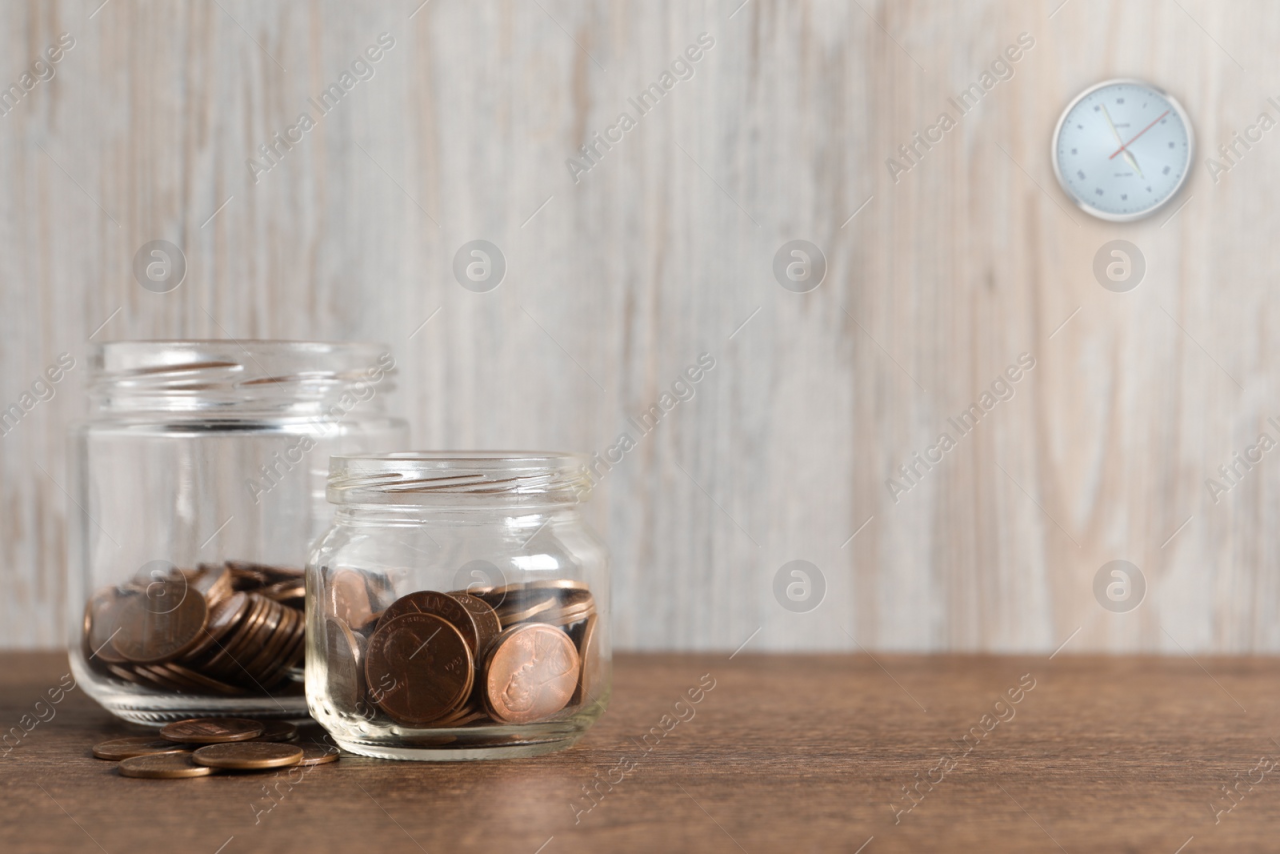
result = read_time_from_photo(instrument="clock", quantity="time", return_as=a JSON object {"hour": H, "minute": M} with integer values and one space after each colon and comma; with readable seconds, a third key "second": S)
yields {"hour": 4, "minute": 56, "second": 9}
